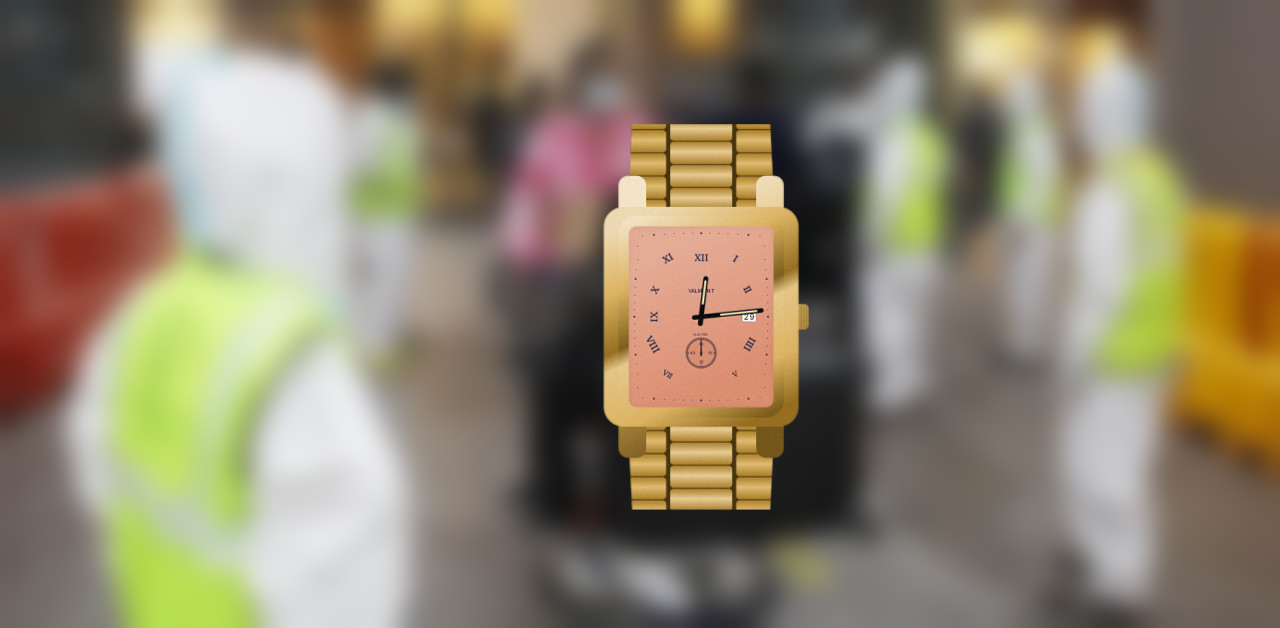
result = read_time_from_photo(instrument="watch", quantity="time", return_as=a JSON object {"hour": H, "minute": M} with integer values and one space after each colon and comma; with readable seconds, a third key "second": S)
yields {"hour": 12, "minute": 14}
